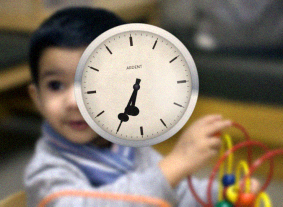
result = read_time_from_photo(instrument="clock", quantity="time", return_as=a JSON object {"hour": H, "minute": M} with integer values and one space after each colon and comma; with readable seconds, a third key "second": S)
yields {"hour": 6, "minute": 35}
